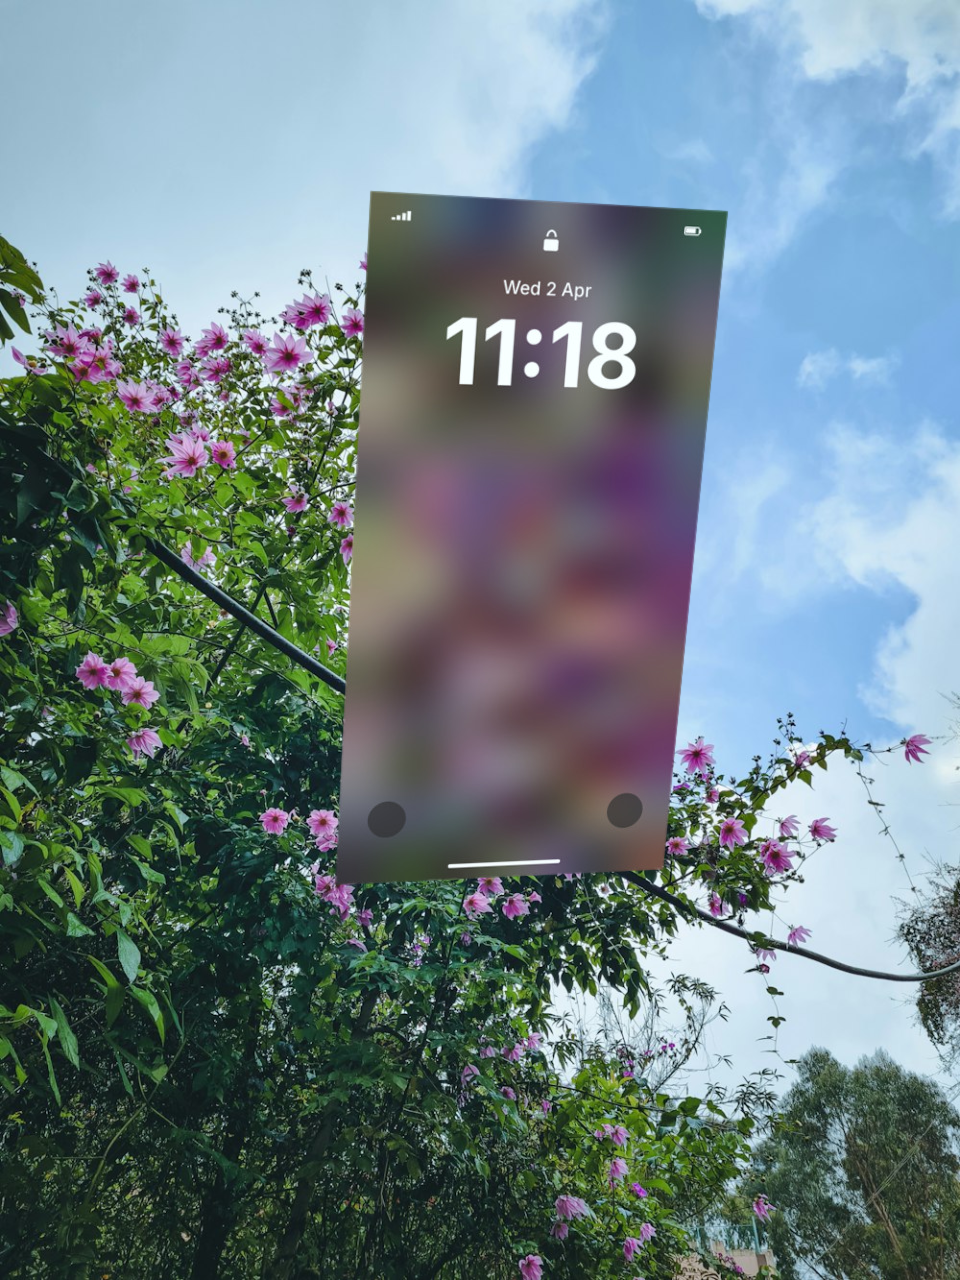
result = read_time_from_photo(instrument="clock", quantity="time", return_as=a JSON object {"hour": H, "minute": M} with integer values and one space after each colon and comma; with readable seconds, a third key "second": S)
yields {"hour": 11, "minute": 18}
